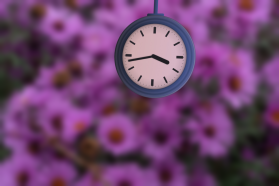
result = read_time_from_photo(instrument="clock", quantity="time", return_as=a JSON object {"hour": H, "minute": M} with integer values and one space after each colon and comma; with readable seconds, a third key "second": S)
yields {"hour": 3, "minute": 43}
